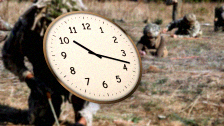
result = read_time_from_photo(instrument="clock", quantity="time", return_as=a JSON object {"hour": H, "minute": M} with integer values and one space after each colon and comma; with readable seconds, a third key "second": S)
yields {"hour": 10, "minute": 18}
